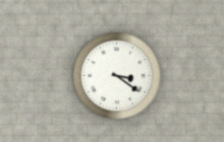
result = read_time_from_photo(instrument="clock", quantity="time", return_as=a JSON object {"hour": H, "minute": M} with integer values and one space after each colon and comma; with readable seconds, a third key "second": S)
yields {"hour": 3, "minute": 21}
